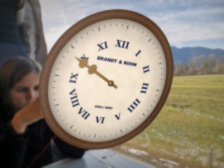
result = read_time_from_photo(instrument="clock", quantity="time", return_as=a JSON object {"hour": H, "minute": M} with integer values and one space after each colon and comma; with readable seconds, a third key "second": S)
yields {"hour": 9, "minute": 49}
